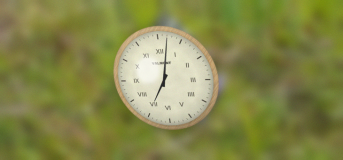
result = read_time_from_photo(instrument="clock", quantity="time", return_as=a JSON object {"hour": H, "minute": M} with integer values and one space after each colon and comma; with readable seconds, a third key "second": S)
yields {"hour": 7, "minute": 2}
